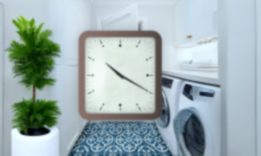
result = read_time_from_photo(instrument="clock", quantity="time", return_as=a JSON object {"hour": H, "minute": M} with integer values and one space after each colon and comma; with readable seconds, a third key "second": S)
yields {"hour": 10, "minute": 20}
